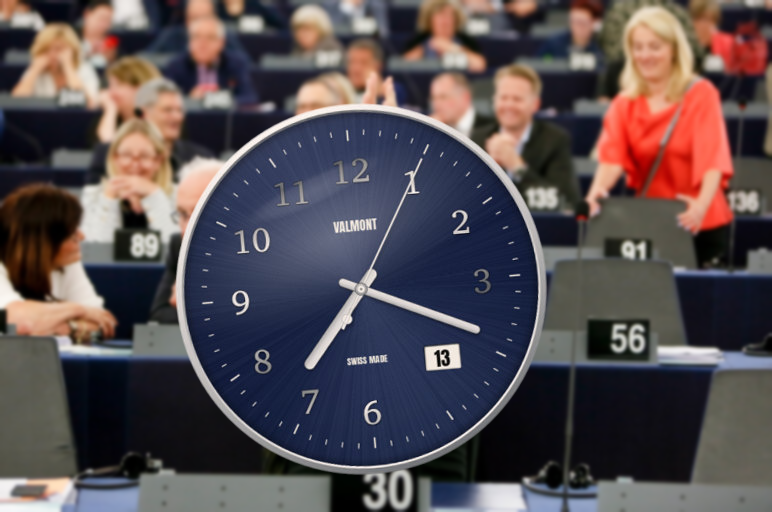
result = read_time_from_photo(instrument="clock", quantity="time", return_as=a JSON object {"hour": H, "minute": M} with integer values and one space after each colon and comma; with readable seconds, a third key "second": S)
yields {"hour": 7, "minute": 19, "second": 5}
